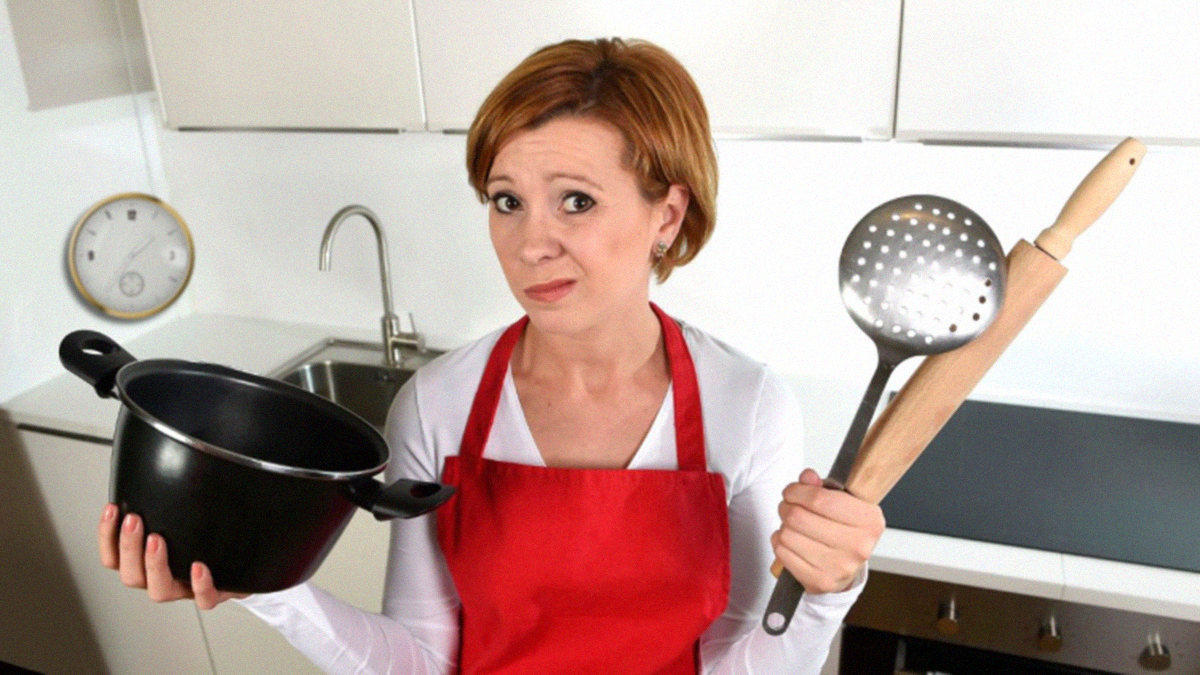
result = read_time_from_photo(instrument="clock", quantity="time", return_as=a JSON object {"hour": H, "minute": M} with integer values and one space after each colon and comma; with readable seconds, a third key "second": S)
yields {"hour": 1, "minute": 36}
